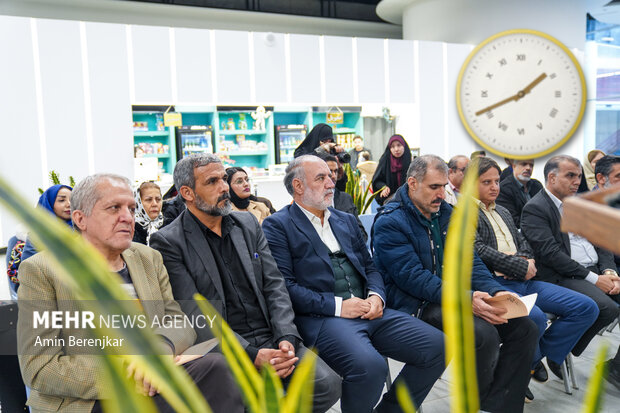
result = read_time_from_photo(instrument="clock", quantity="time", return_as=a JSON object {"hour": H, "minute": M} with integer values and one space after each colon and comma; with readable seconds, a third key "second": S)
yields {"hour": 1, "minute": 41}
